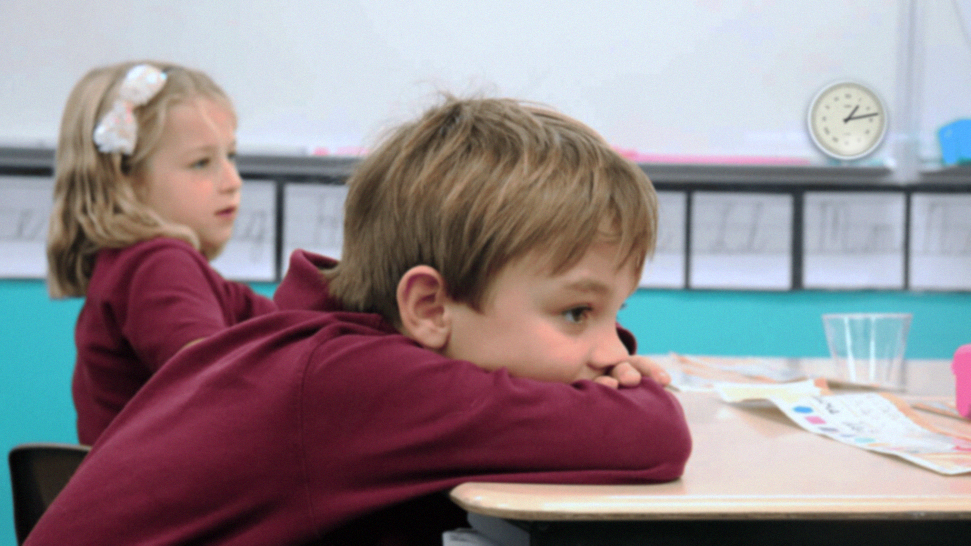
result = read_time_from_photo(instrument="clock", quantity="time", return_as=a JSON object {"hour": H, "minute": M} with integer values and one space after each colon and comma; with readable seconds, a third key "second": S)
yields {"hour": 1, "minute": 13}
